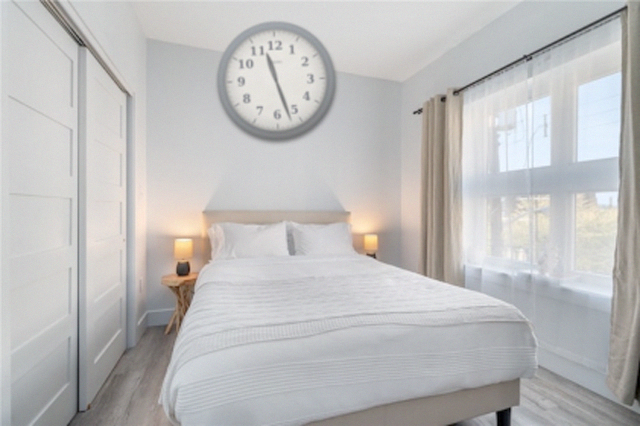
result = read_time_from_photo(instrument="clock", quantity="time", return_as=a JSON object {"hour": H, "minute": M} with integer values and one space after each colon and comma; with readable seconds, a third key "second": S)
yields {"hour": 11, "minute": 27}
